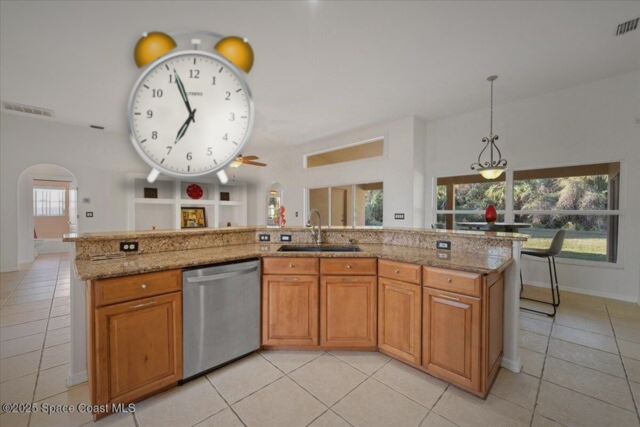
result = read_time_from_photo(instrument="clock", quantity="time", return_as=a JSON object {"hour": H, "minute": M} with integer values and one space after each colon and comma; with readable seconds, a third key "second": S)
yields {"hour": 6, "minute": 56}
